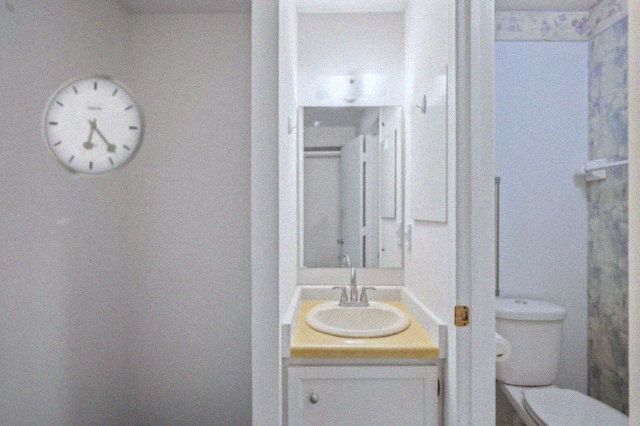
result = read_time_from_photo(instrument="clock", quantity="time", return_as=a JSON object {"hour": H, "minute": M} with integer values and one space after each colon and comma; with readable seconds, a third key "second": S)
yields {"hour": 6, "minute": 23}
